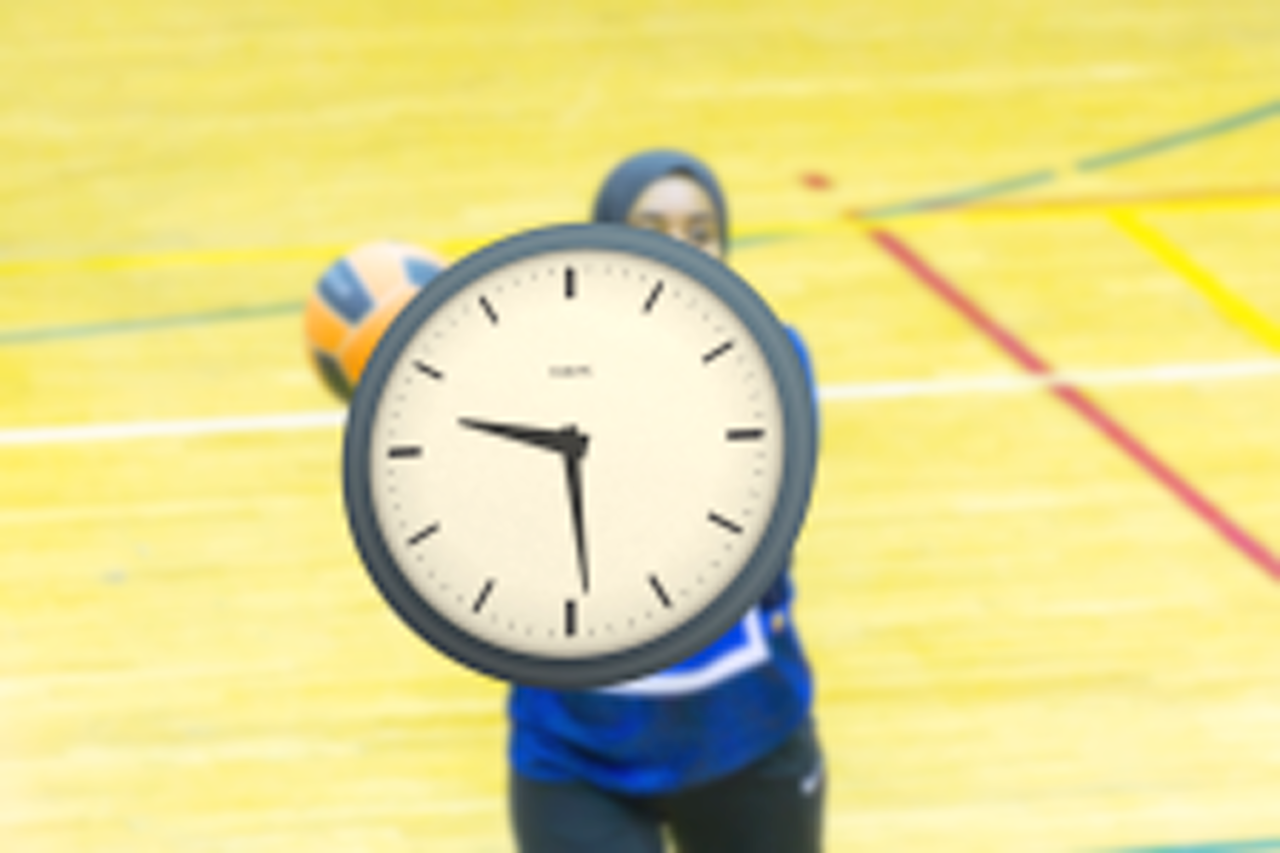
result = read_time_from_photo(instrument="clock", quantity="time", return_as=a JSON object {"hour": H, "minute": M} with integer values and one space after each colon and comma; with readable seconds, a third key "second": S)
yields {"hour": 9, "minute": 29}
